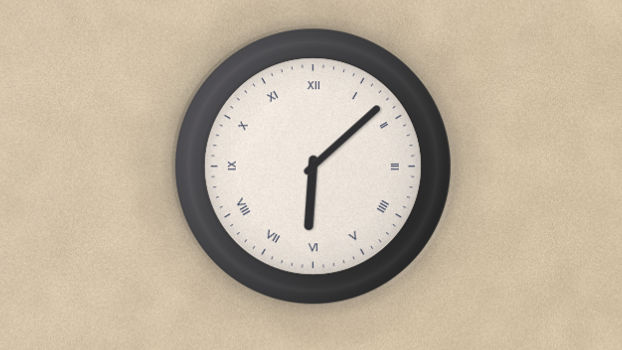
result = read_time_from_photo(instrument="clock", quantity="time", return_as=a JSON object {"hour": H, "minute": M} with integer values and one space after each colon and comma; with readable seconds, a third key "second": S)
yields {"hour": 6, "minute": 8}
